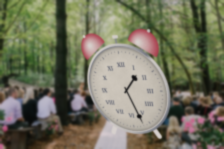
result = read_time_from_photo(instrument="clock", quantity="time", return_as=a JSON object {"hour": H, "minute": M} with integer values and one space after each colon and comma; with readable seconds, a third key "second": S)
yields {"hour": 1, "minute": 27}
